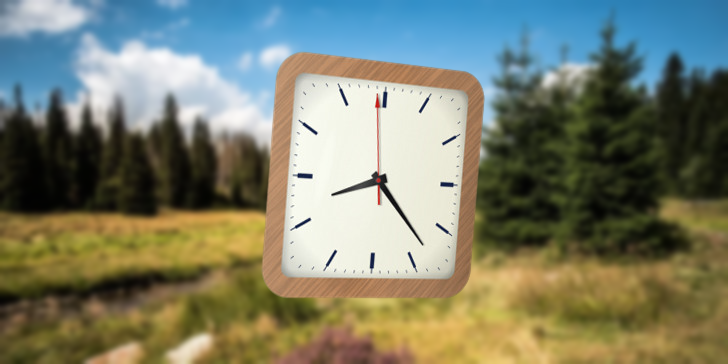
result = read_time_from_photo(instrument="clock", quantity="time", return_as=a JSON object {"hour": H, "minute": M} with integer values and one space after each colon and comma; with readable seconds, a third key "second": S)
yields {"hour": 8, "minute": 22, "second": 59}
